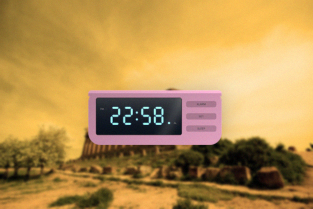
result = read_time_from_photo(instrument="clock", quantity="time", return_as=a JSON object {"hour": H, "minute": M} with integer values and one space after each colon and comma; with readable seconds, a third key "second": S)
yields {"hour": 22, "minute": 58}
